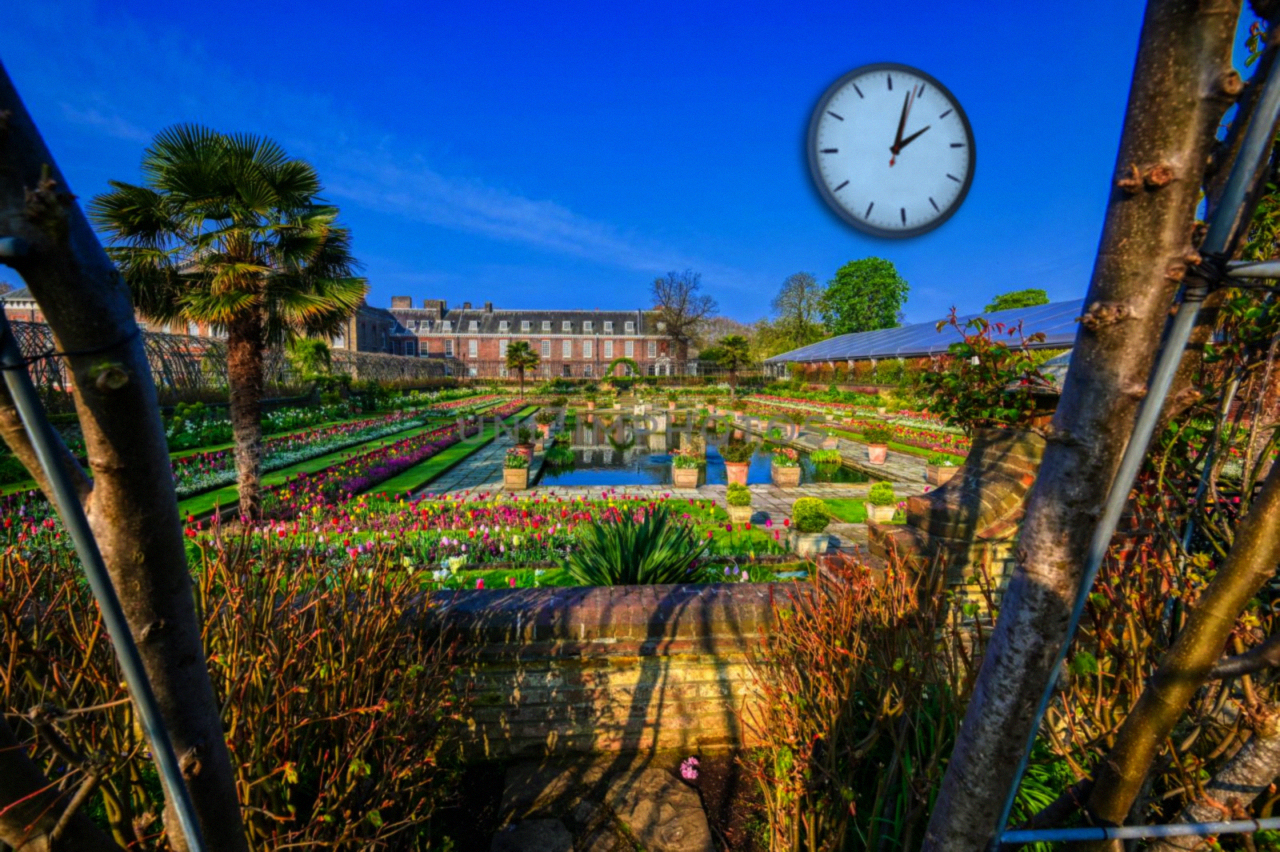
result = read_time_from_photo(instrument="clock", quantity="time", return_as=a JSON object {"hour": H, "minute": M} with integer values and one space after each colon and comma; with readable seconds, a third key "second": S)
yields {"hour": 2, "minute": 3, "second": 4}
